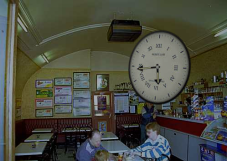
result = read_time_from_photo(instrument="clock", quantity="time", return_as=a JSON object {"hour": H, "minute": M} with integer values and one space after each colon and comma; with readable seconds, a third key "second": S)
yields {"hour": 5, "minute": 44}
